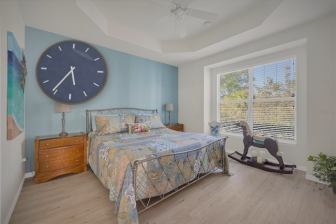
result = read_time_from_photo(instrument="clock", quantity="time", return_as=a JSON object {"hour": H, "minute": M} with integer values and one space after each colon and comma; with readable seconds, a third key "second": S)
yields {"hour": 5, "minute": 36}
